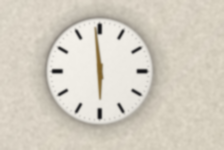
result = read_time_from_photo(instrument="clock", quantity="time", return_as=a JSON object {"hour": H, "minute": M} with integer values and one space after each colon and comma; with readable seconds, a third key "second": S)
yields {"hour": 5, "minute": 59}
